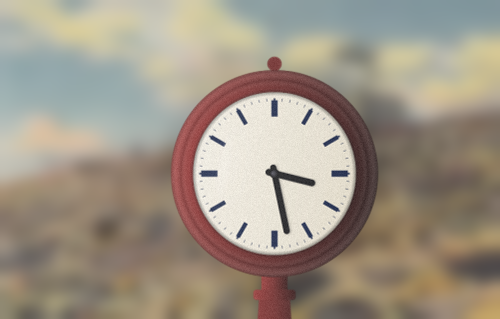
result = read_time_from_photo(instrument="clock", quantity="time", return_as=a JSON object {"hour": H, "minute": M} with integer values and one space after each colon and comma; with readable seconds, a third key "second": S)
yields {"hour": 3, "minute": 28}
